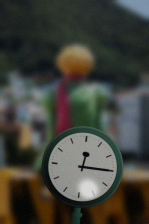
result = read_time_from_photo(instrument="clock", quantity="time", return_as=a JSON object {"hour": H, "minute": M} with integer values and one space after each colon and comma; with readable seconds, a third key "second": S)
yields {"hour": 12, "minute": 15}
